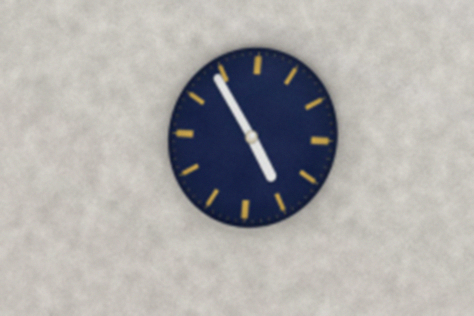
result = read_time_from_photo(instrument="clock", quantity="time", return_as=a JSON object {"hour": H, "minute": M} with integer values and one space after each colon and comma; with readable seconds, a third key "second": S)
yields {"hour": 4, "minute": 54}
